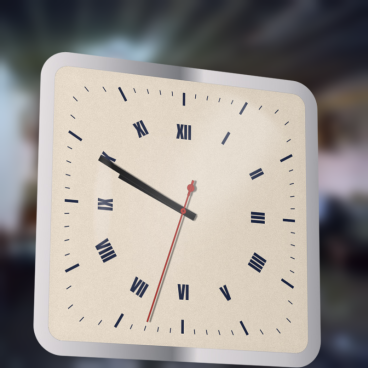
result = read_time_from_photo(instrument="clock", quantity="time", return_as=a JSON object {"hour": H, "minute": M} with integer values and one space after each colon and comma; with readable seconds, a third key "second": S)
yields {"hour": 9, "minute": 49, "second": 33}
